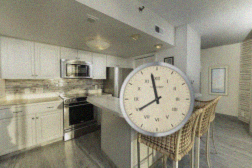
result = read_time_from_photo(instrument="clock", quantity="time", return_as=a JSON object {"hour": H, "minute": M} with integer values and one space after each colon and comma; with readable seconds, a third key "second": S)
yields {"hour": 7, "minute": 58}
